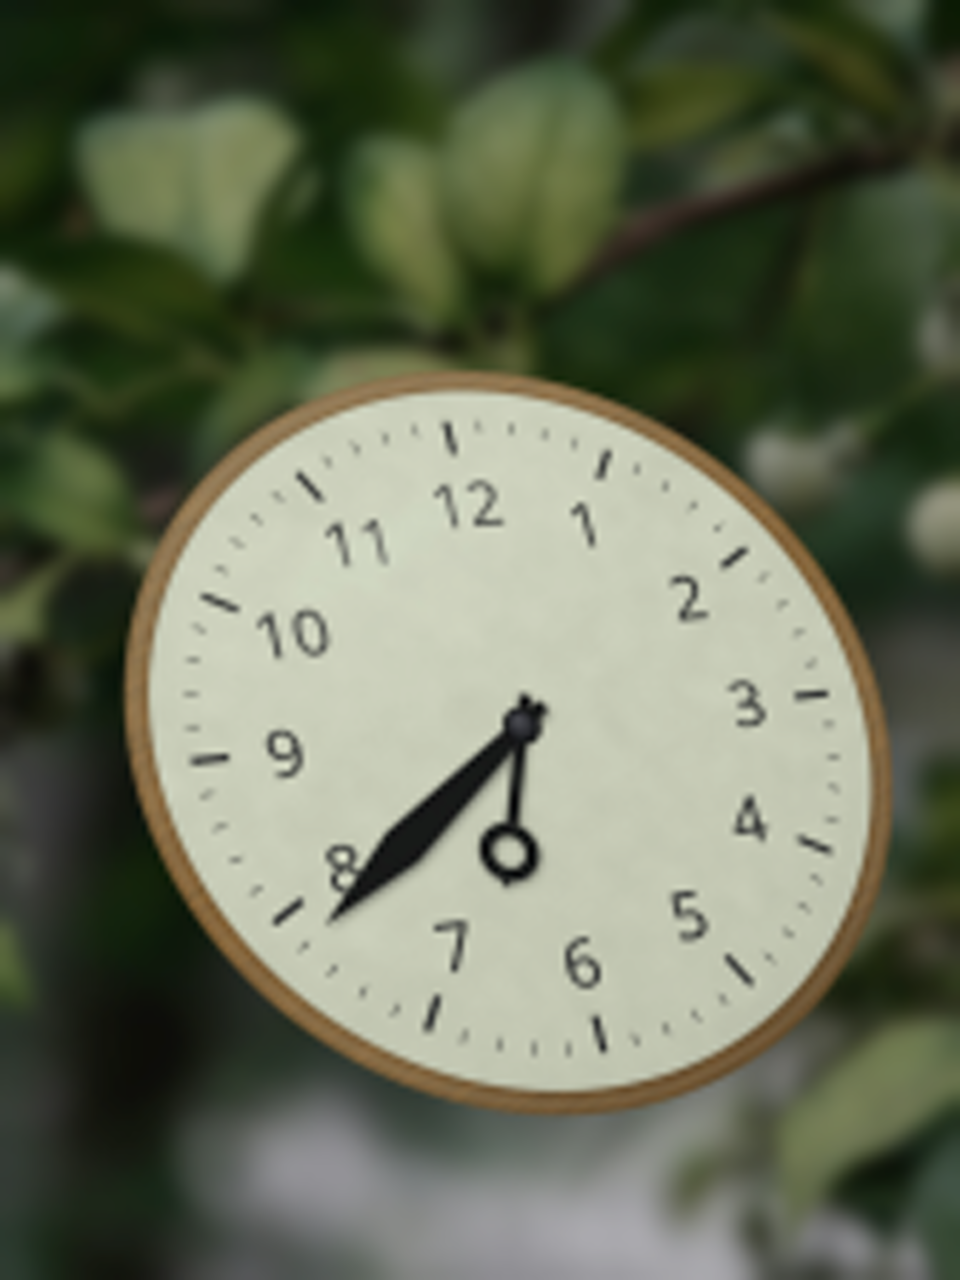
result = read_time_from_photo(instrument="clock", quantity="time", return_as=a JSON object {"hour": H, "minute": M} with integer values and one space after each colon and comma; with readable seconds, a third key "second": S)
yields {"hour": 6, "minute": 39}
